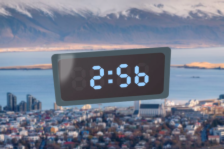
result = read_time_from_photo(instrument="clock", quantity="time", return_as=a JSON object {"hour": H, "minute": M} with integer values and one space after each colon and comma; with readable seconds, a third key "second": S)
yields {"hour": 2, "minute": 56}
